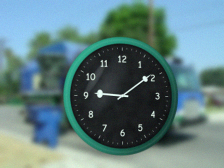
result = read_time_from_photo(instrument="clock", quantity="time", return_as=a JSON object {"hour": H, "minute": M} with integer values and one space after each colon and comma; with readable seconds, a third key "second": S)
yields {"hour": 9, "minute": 9}
